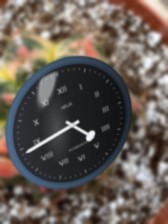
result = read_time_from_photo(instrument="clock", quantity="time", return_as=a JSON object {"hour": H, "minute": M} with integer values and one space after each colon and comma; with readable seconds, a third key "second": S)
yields {"hour": 4, "minute": 44}
